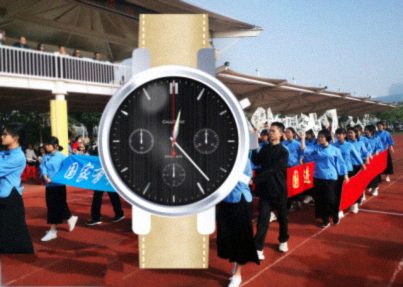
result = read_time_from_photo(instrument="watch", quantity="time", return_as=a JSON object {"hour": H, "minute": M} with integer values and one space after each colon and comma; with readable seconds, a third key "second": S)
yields {"hour": 12, "minute": 23}
